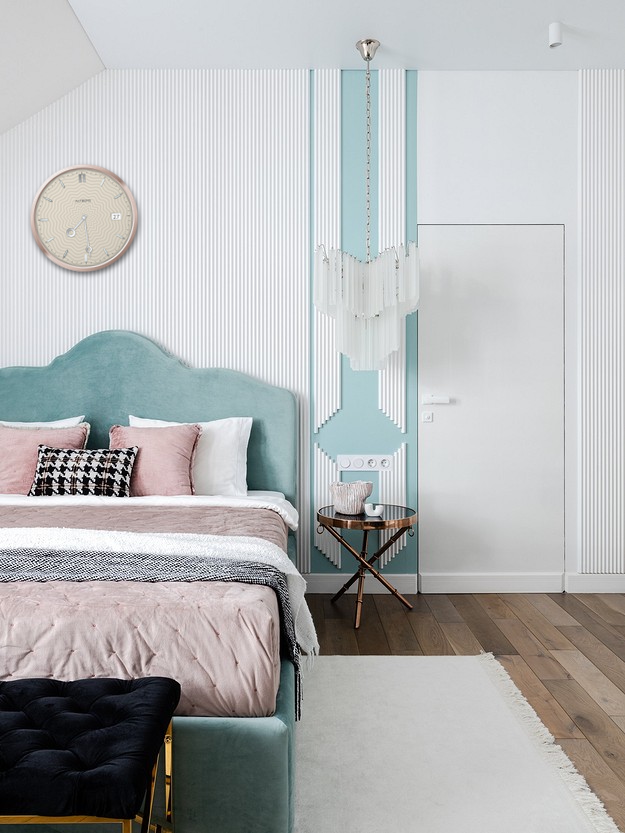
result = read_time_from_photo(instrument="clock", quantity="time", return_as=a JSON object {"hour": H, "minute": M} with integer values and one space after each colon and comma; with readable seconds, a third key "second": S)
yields {"hour": 7, "minute": 29}
